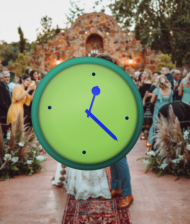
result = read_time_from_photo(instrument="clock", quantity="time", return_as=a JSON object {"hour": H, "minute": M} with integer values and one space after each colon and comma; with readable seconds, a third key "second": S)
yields {"hour": 12, "minute": 21}
